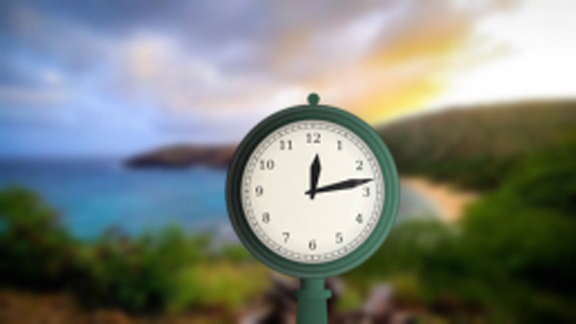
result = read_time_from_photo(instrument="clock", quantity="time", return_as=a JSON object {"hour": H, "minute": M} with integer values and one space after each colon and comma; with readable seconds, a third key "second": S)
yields {"hour": 12, "minute": 13}
